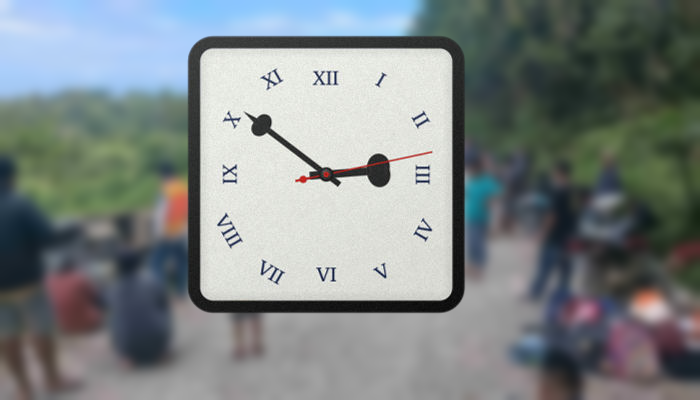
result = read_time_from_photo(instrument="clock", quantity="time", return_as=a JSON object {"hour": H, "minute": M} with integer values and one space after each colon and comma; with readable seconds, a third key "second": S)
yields {"hour": 2, "minute": 51, "second": 13}
